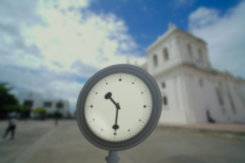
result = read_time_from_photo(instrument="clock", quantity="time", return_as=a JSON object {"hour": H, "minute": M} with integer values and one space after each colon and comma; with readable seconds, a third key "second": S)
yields {"hour": 10, "minute": 30}
